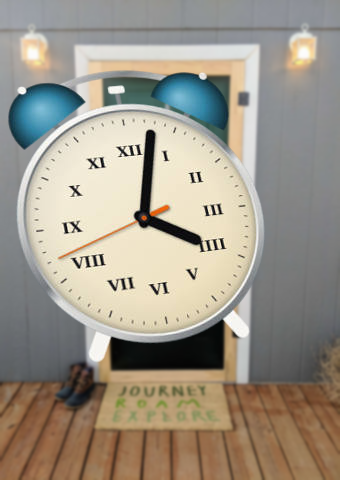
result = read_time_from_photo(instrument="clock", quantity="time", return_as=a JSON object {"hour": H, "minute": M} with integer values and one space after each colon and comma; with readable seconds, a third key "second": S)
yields {"hour": 4, "minute": 2, "second": 42}
